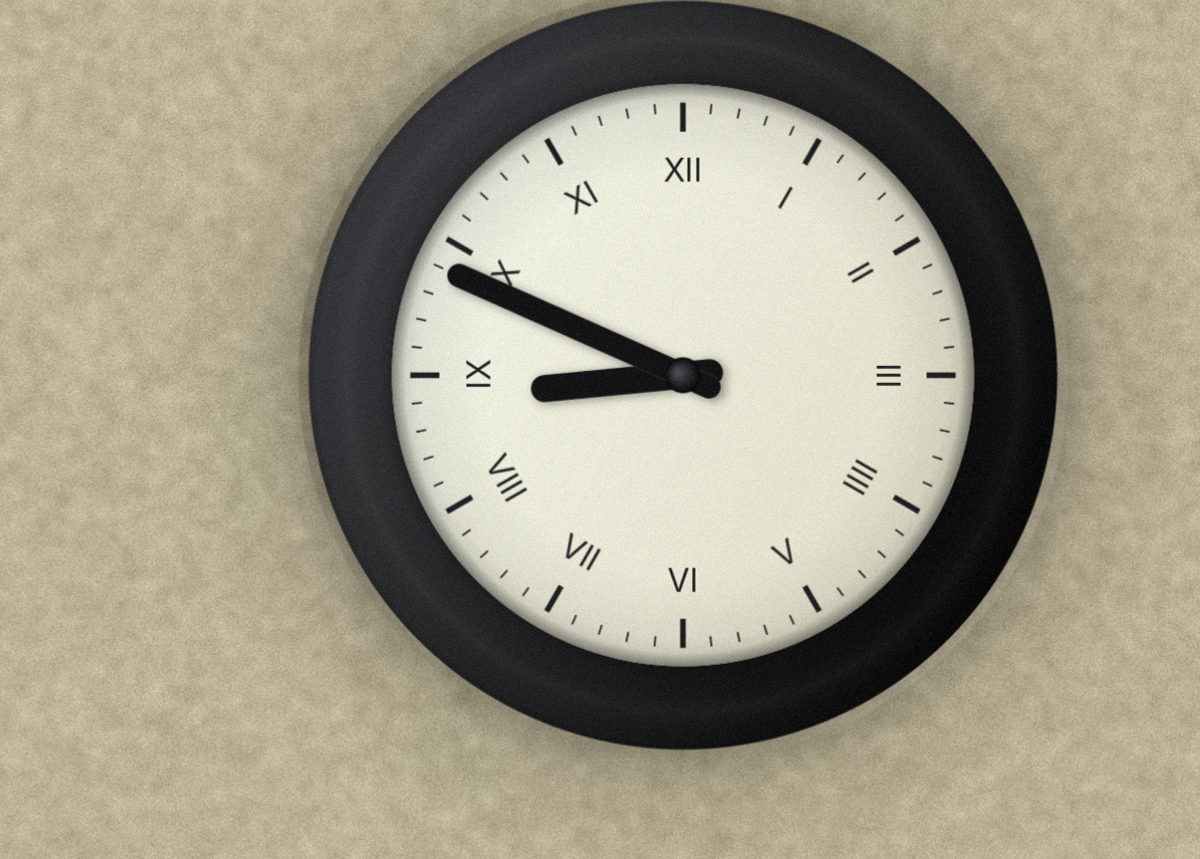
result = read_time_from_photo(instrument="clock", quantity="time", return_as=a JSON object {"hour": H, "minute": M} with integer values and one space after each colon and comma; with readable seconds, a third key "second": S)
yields {"hour": 8, "minute": 49}
